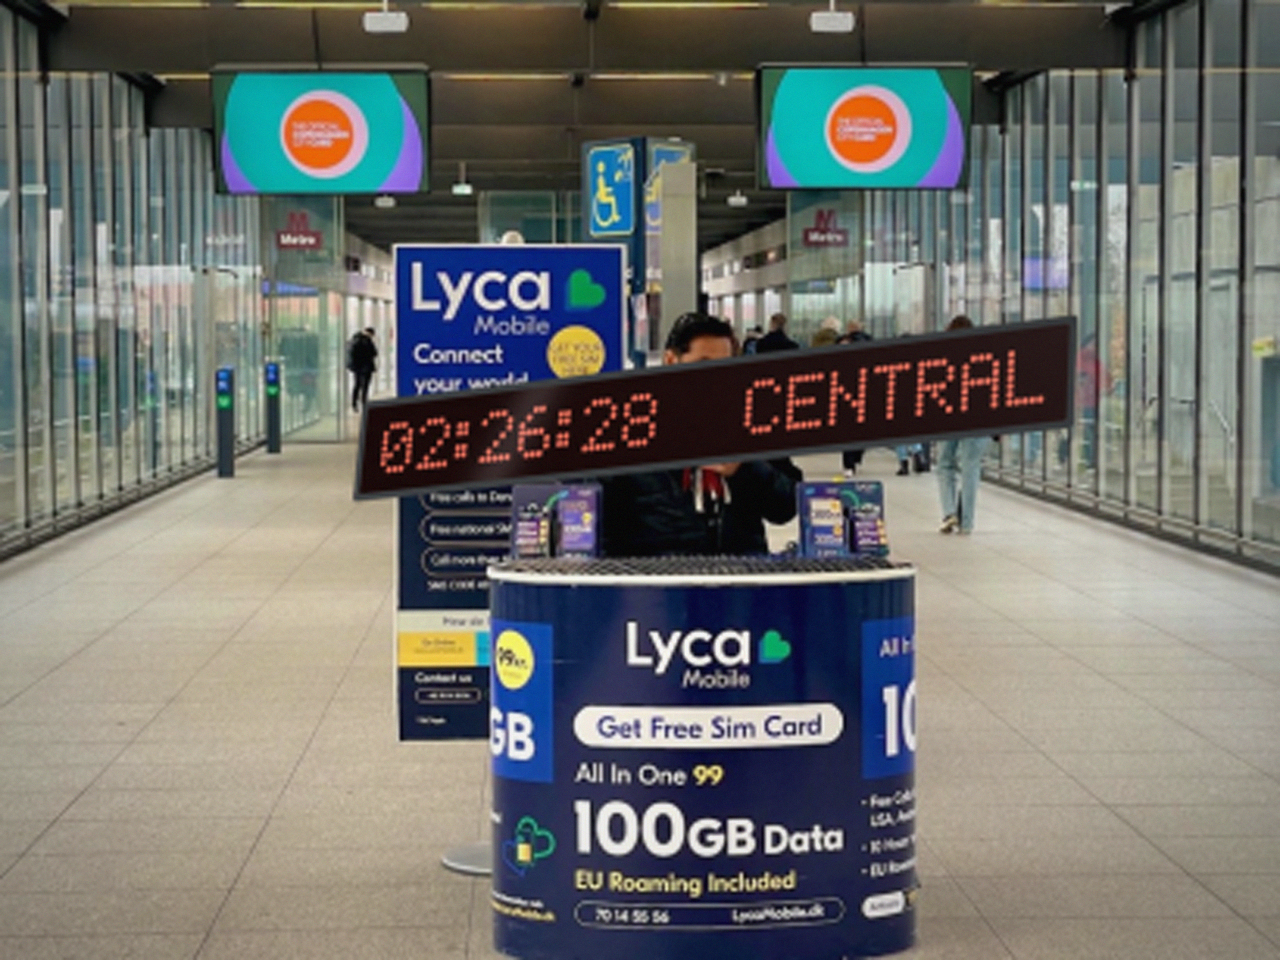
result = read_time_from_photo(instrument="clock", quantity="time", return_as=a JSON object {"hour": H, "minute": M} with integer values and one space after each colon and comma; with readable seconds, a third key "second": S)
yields {"hour": 2, "minute": 26, "second": 28}
